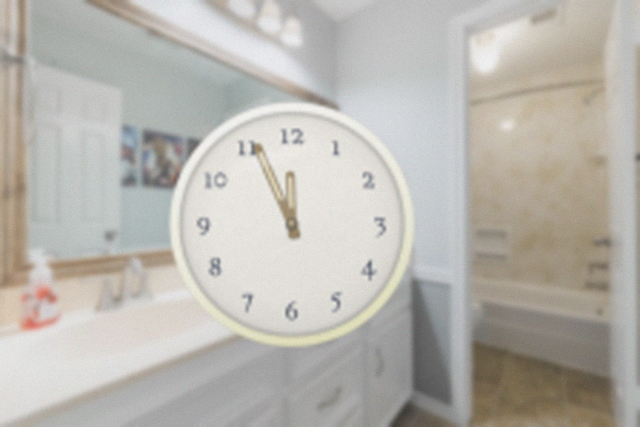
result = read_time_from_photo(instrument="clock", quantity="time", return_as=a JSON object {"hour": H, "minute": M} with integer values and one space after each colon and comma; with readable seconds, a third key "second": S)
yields {"hour": 11, "minute": 56}
